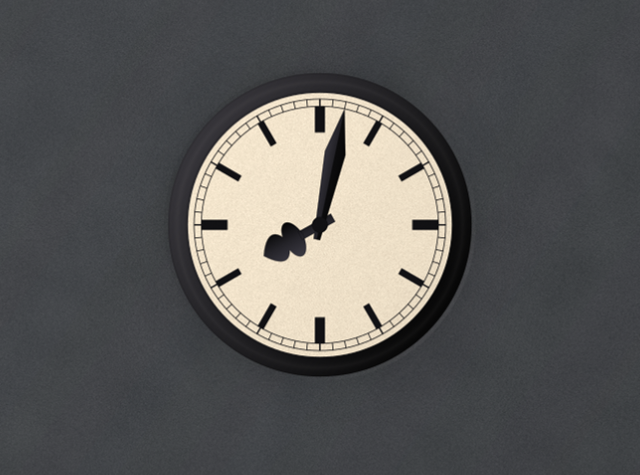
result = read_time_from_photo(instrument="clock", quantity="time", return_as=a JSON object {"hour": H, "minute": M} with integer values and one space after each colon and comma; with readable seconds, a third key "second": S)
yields {"hour": 8, "minute": 2}
